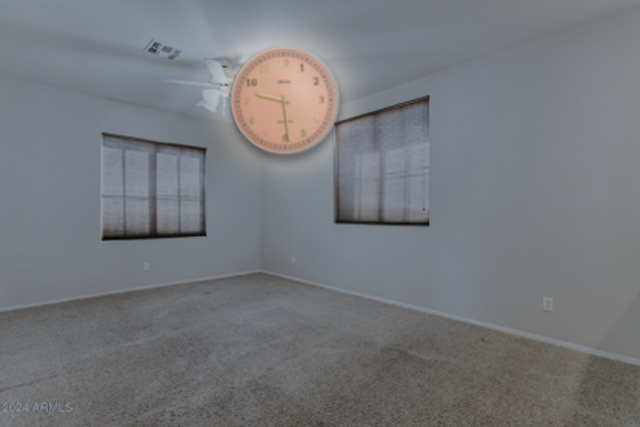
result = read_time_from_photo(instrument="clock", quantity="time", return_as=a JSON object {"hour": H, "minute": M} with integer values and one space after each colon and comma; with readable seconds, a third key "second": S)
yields {"hour": 9, "minute": 29}
